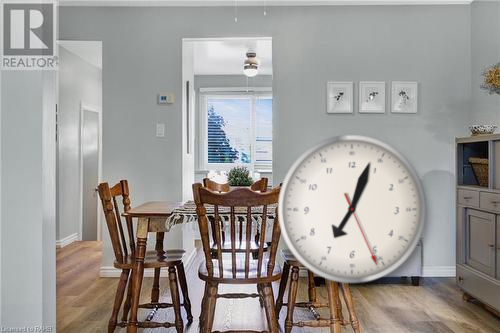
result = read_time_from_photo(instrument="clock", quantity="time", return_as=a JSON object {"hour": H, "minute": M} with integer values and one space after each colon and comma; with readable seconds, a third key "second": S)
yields {"hour": 7, "minute": 3, "second": 26}
